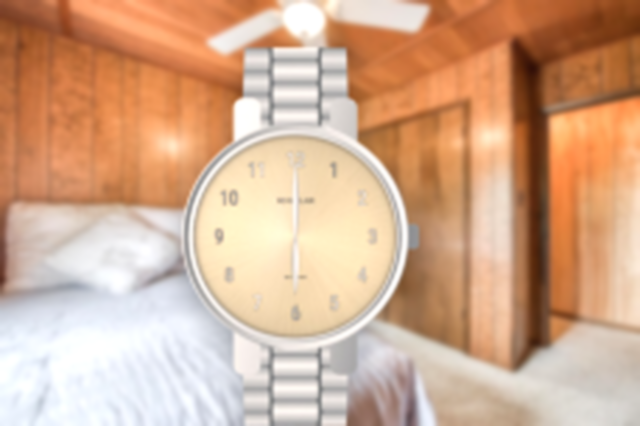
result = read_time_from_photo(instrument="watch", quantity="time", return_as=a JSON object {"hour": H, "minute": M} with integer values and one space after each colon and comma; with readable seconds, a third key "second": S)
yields {"hour": 6, "minute": 0}
